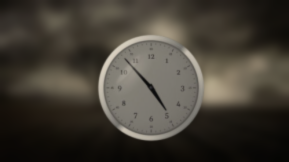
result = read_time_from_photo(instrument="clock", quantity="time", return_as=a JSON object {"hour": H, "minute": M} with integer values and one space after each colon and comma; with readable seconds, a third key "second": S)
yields {"hour": 4, "minute": 53}
